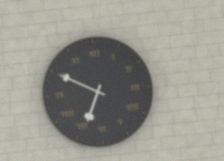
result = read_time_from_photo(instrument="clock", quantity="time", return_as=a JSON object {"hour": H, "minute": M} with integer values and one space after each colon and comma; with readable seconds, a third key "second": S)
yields {"hour": 6, "minute": 50}
